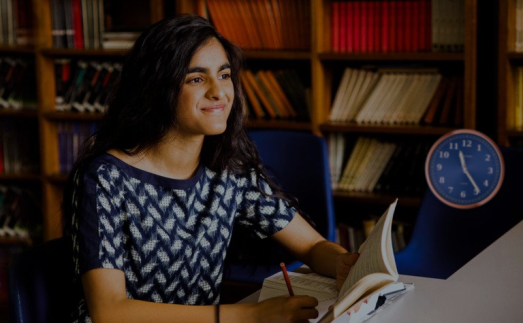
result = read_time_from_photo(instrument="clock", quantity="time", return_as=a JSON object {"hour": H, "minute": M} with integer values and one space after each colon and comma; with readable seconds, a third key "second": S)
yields {"hour": 11, "minute": 24}
